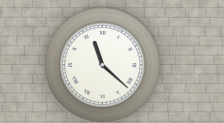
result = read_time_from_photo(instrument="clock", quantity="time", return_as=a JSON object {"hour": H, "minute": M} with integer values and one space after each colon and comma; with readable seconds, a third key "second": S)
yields {"hour": 11, "minute": 22}
